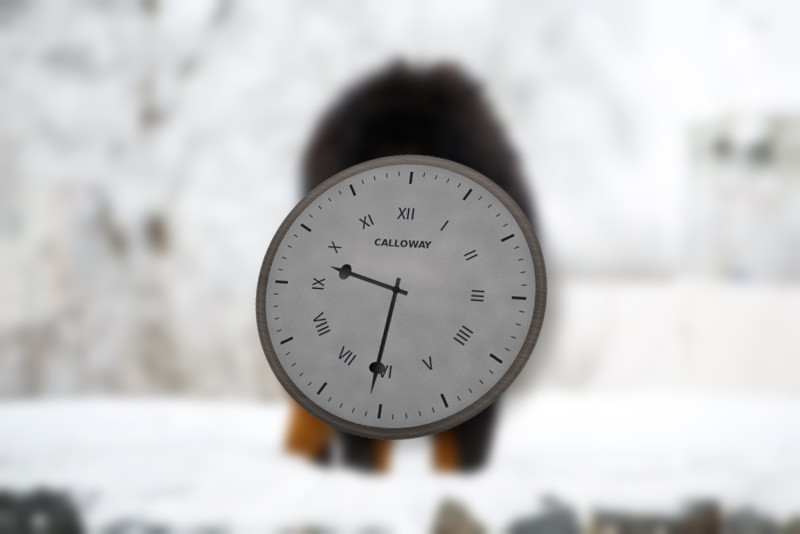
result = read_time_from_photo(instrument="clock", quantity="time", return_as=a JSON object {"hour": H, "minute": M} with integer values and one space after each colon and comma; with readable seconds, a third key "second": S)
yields {"hour": 9, "minute": 31}
